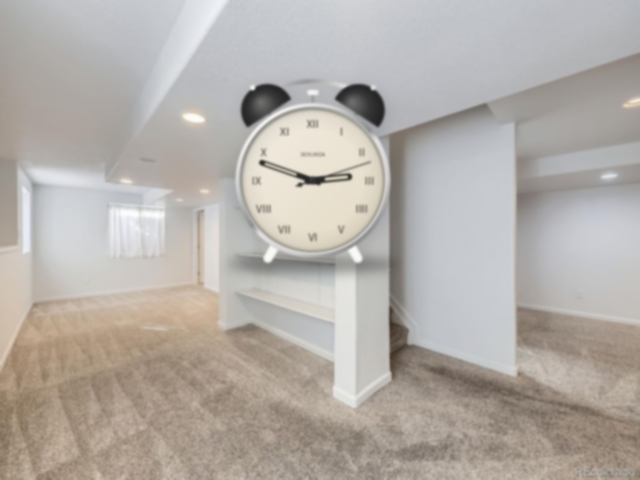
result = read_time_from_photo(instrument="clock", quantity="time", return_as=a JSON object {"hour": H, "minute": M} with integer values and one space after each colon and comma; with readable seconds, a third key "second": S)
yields {"hour": 2, "minute": 48, "second": 12}
